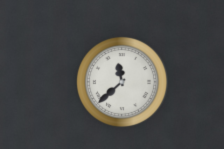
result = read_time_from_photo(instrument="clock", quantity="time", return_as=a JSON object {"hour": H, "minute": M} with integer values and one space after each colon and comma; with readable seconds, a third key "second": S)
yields {"hour": 11, "minute": 38}
